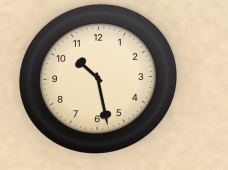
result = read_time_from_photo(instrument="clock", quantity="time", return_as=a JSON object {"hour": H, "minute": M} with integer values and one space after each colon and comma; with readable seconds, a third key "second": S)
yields {"hour": 10, "minute": 28}
